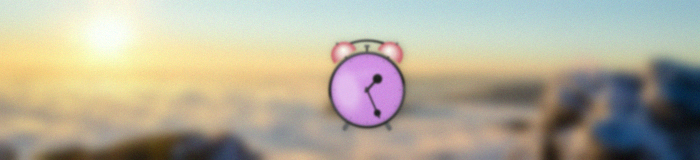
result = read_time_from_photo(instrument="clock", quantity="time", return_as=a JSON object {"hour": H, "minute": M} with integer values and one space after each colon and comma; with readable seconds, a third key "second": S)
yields {"hour": 1, "minute": 26}
